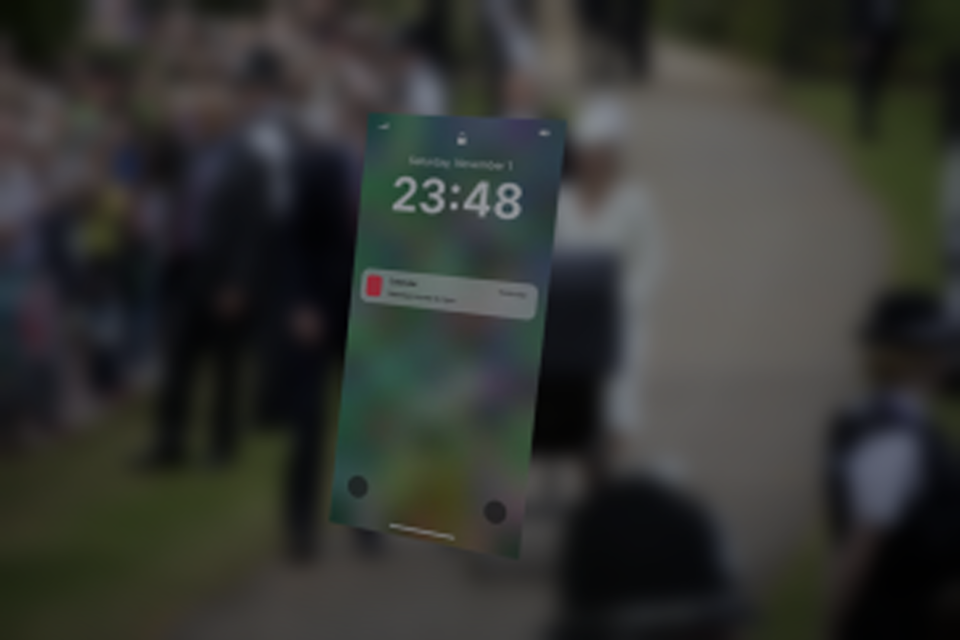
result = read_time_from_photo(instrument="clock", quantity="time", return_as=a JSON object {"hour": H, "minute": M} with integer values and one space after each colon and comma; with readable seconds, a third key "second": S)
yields {"hour": 23, "minute": 48}
